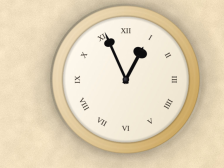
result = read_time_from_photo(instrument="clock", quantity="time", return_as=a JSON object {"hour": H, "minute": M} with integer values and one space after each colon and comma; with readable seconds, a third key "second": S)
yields {"hour": 12, "minute": 56}
